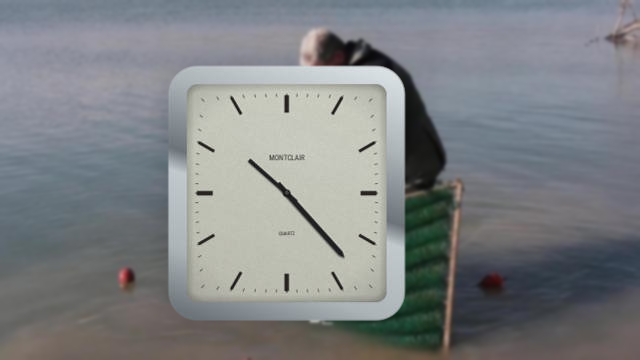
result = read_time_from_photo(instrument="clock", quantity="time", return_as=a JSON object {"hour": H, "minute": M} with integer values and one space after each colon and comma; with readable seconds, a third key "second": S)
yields {"hour": 10, "minute": 23}
